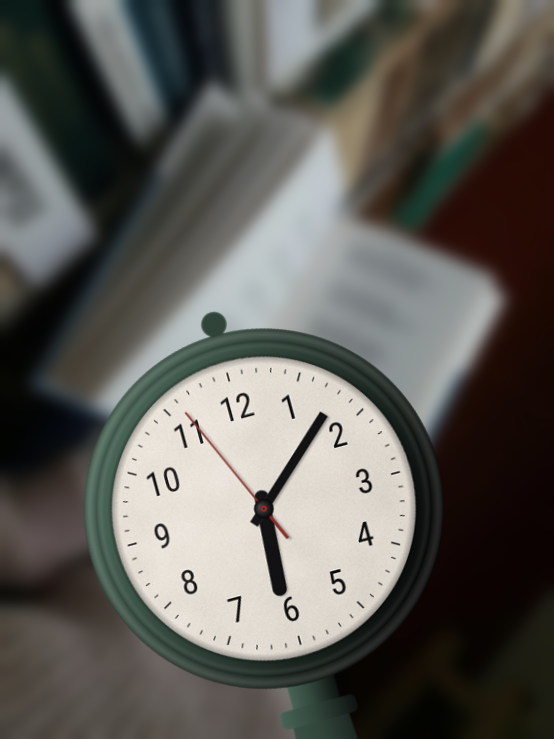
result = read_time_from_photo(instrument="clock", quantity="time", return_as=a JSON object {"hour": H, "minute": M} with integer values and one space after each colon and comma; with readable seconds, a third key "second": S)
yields {"hour": 6, "minute": 7, "second": 56}
